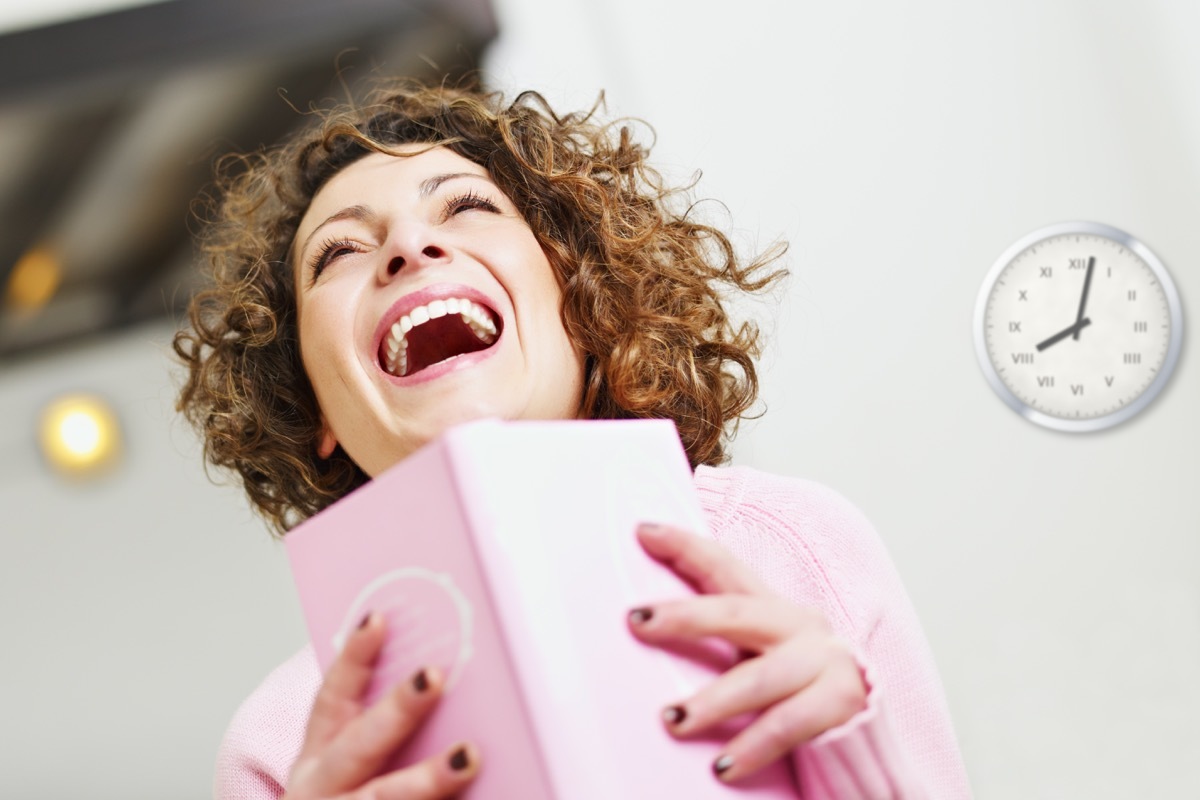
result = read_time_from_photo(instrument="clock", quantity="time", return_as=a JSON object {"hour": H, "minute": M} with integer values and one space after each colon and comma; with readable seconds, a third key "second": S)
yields {"hour": 8, "minute": 2}
